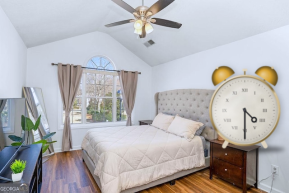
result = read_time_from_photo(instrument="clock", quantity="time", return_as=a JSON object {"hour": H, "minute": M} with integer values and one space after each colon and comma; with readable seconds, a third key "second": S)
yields {"hour": 4, "minute": 30}
